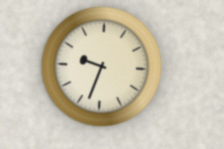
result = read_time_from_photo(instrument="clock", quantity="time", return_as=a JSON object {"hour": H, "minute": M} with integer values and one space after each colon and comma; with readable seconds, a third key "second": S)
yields {"hour": 9, "minute": 33}
